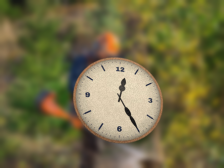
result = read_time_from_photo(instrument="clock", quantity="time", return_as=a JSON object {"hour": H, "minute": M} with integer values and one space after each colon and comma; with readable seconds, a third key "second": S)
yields {"hour": 12, "minute": 25}
